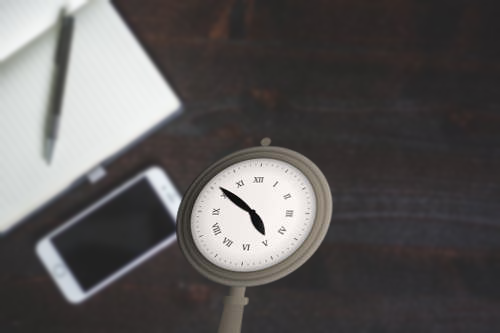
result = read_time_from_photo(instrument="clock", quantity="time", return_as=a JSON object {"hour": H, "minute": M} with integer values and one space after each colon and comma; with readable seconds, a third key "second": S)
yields {"hour": 4, "minute": 51}
